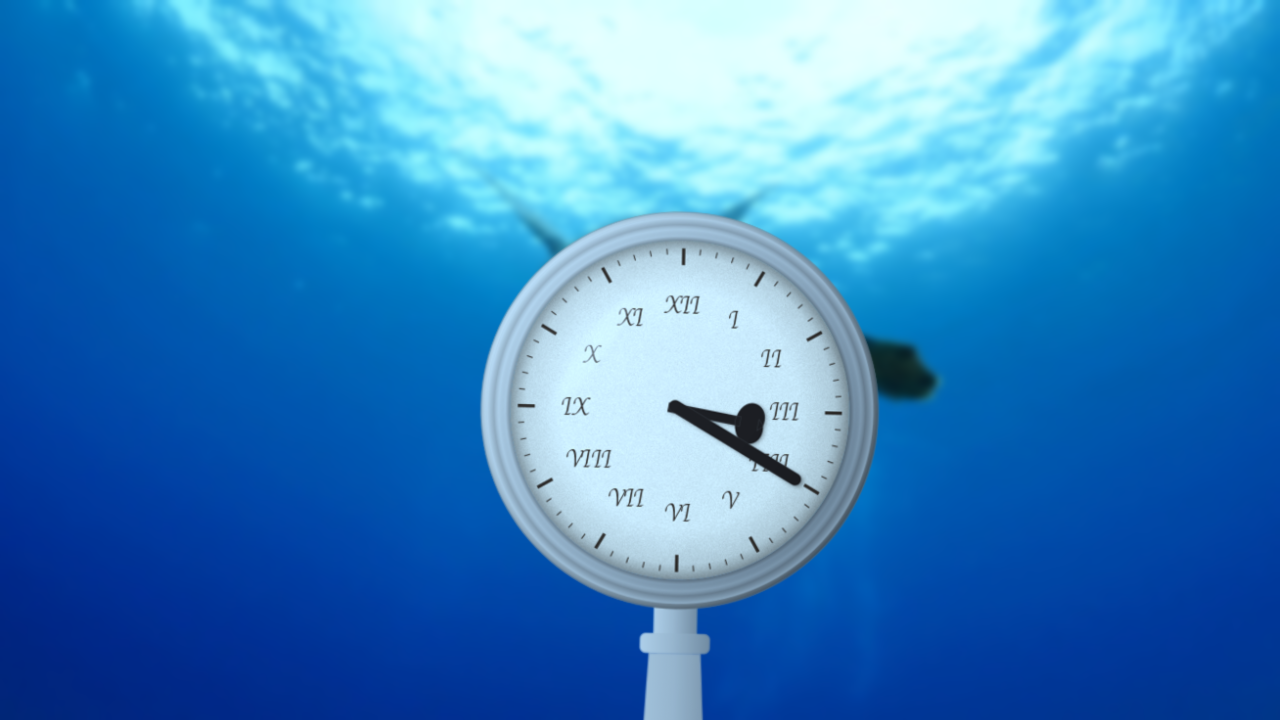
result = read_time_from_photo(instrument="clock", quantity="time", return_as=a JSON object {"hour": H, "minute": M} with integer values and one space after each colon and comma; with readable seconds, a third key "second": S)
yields {"hour": 3, "minute": 20}
